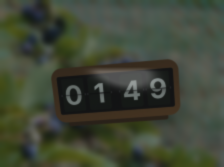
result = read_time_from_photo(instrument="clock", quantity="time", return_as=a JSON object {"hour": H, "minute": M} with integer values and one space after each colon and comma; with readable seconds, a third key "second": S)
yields {"hour": 1, "minute": 49}
